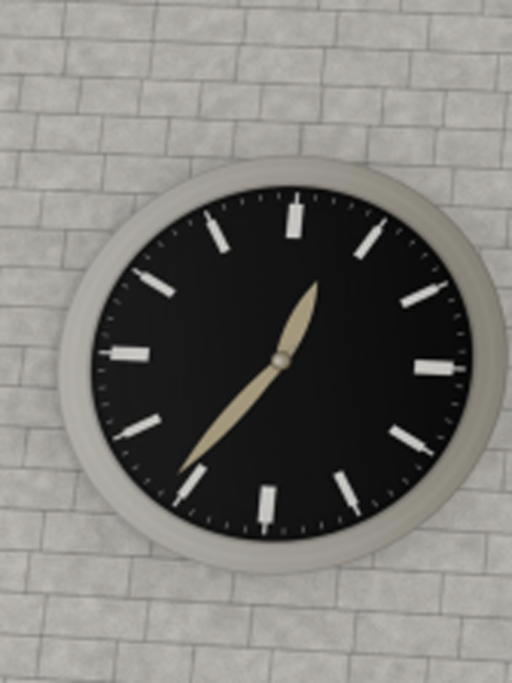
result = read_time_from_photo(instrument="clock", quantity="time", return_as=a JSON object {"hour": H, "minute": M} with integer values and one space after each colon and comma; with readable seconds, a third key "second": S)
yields {"hour": 12, "minute": 36}
